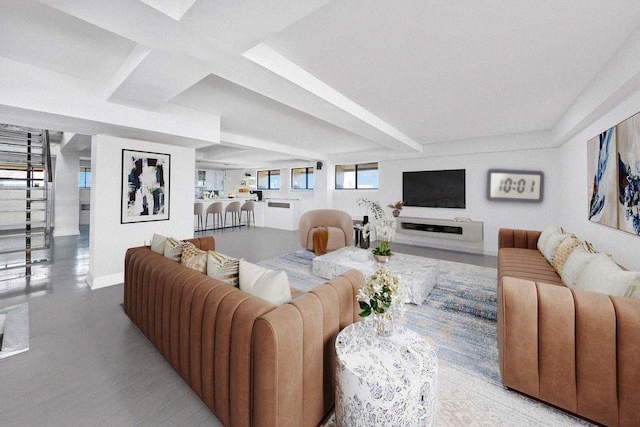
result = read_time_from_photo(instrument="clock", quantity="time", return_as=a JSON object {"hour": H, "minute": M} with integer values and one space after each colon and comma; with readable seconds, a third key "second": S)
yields {"hour": 10, "minute": 1}
